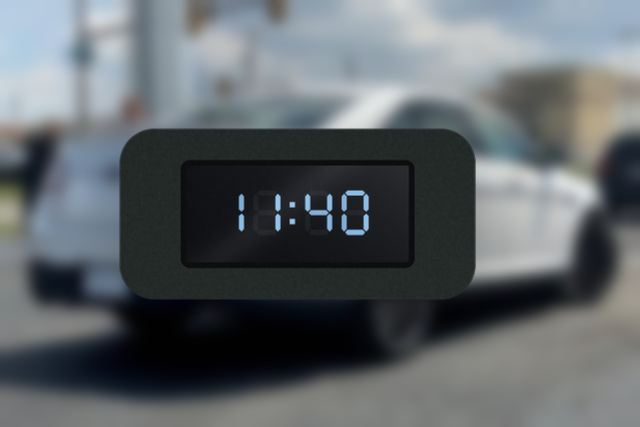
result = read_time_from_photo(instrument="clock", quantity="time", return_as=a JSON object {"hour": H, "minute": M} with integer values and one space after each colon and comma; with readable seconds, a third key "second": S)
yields {"hour": 11, "minute": 40}
